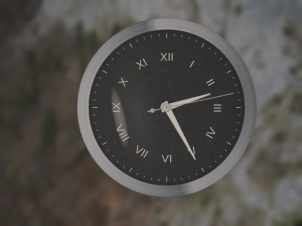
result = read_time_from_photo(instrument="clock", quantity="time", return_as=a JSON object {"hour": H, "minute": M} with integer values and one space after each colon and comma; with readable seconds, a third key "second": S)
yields {"hour": 2, "minute": 25, "second": 13}
